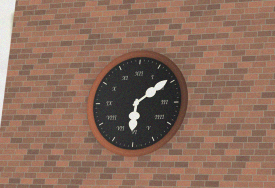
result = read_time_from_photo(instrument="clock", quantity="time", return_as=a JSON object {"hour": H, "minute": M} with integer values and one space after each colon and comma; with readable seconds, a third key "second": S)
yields {"hour": 6, "minute": 9}
